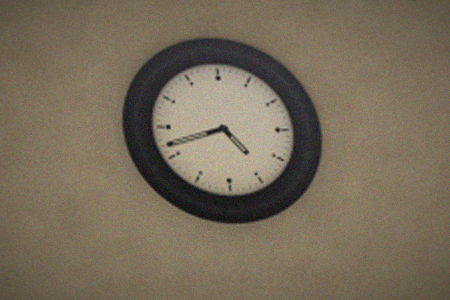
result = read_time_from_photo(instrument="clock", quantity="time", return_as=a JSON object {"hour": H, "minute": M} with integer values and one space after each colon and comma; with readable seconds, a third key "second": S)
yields {"hour": 4, "minute": 42}
